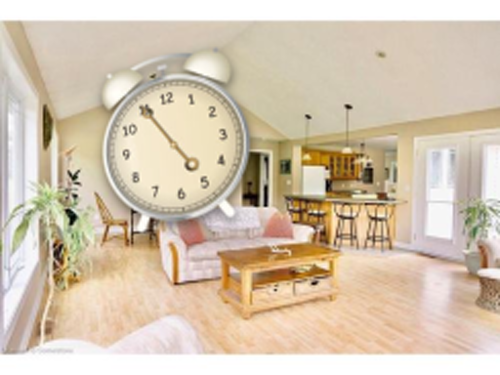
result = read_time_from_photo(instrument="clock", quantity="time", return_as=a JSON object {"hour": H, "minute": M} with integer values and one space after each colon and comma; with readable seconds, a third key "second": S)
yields {"hour": 4, "minute": 55}
